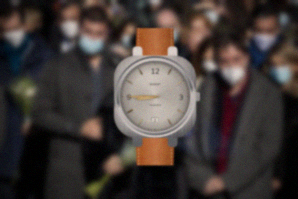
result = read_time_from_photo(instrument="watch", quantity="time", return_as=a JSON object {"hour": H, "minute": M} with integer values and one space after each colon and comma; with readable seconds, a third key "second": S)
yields {"hour": 8, "minute": 45}
